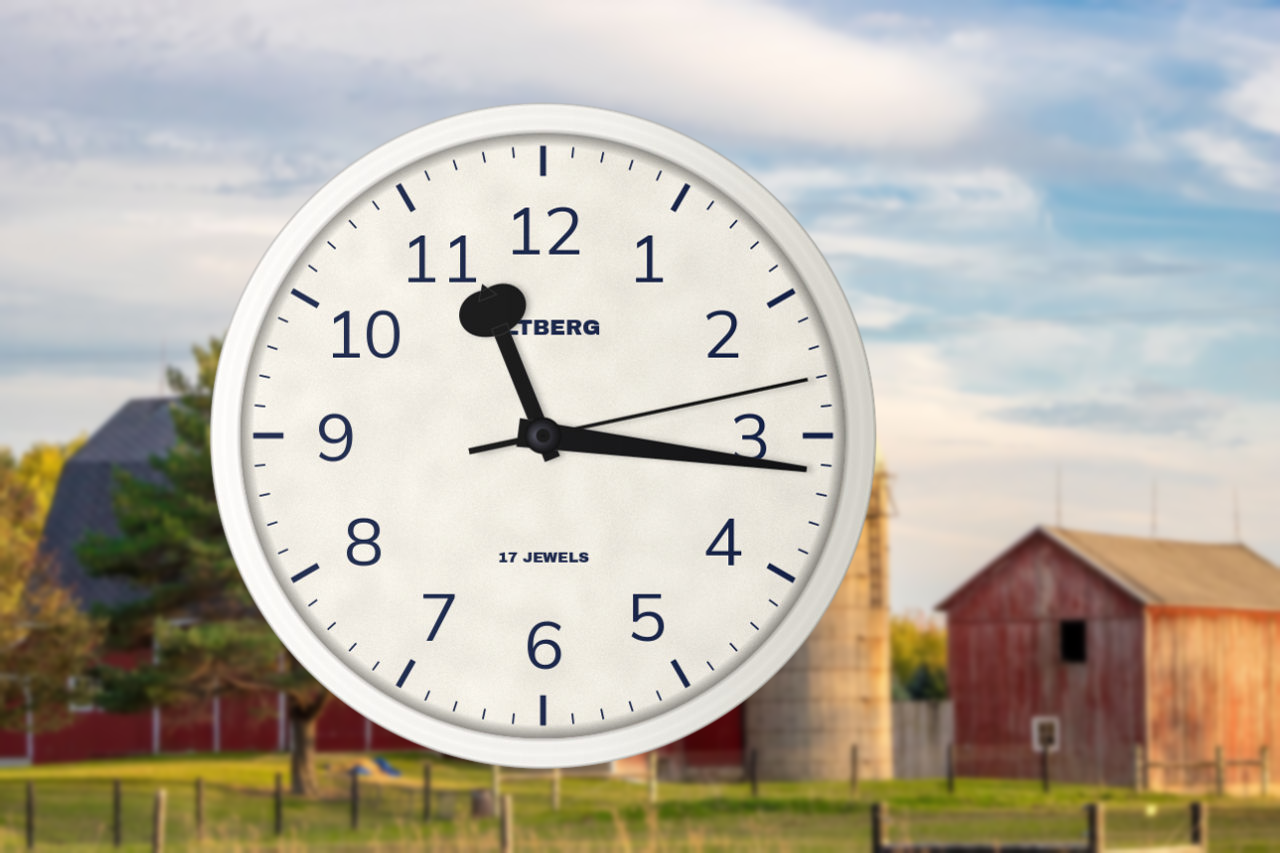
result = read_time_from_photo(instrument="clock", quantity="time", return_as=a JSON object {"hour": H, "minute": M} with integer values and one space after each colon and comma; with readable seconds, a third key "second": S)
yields {"hour": 11, "minute": 16, "second": 13}
